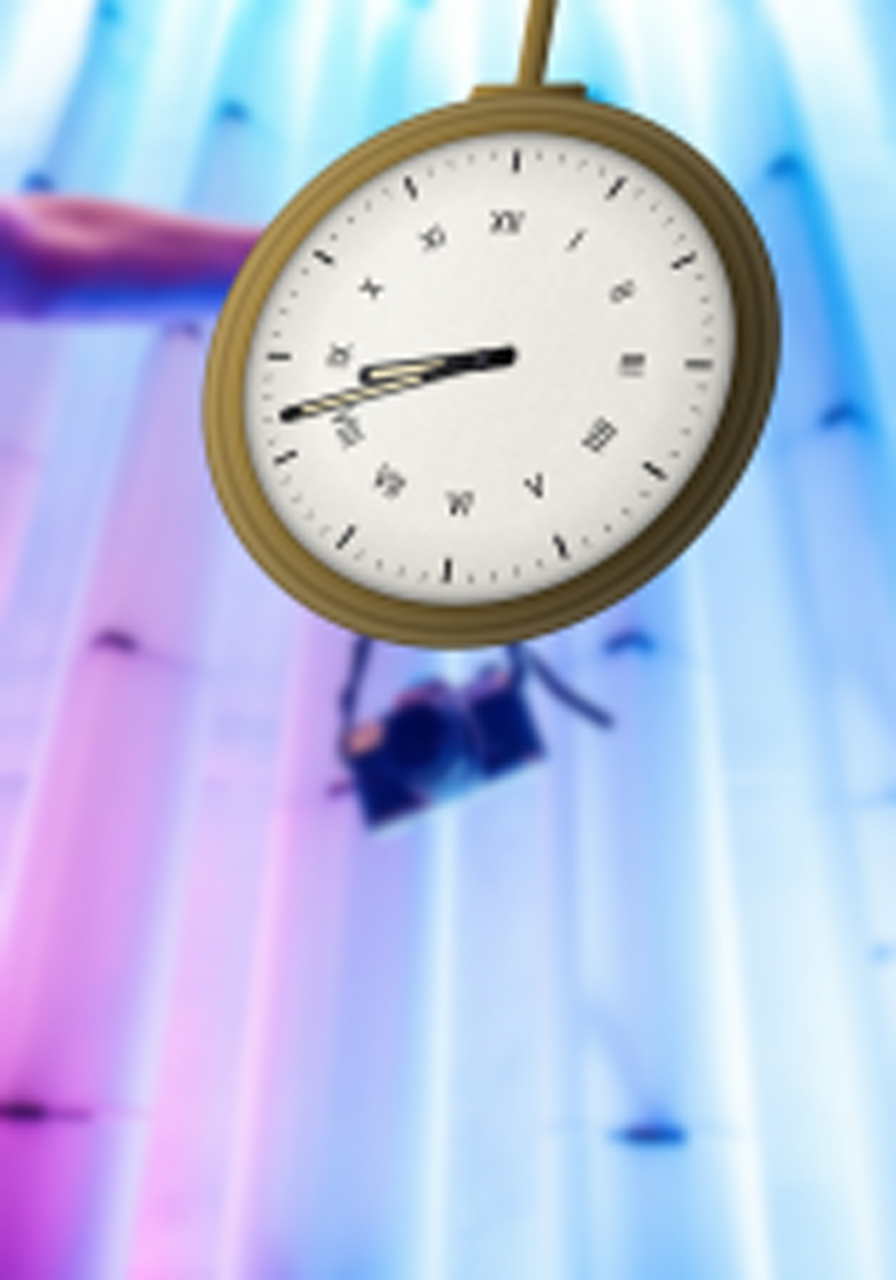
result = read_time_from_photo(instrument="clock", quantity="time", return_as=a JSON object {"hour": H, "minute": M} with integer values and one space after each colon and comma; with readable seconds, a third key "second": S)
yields {"hour": 8, "minute": 42}
